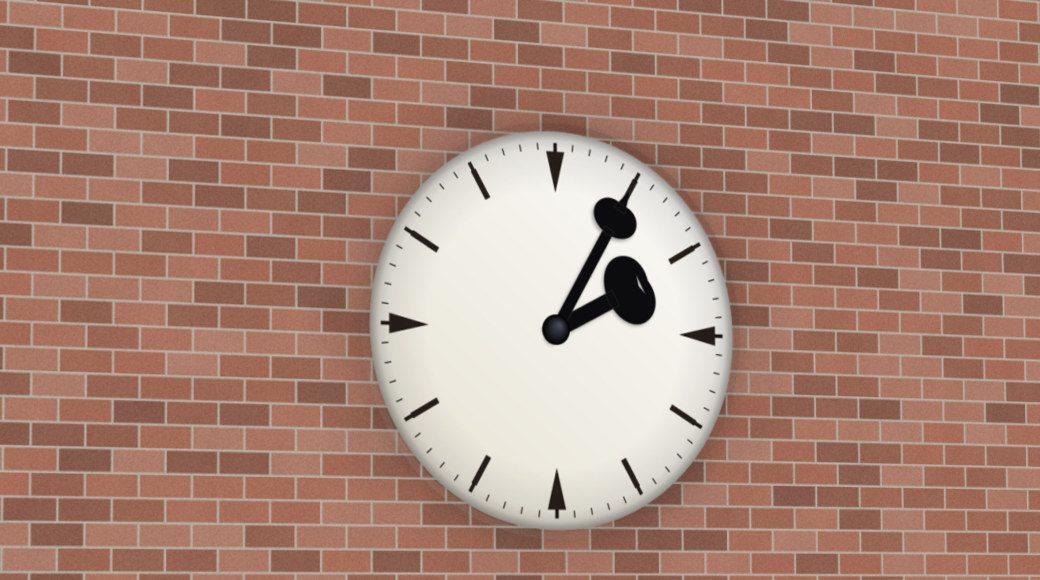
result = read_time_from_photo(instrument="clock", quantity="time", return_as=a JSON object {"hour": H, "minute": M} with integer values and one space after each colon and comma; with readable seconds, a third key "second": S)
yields {"hour": 2, "minute": 5}
